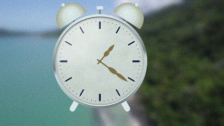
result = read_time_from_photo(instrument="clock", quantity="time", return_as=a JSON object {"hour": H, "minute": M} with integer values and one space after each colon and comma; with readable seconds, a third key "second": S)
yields {"hour": 1, "minute": 21}
